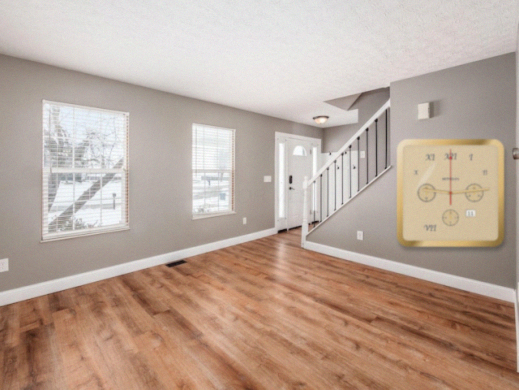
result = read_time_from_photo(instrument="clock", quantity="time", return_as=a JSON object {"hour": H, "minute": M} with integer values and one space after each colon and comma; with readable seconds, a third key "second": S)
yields {"hour": 9, "minute": 14}
